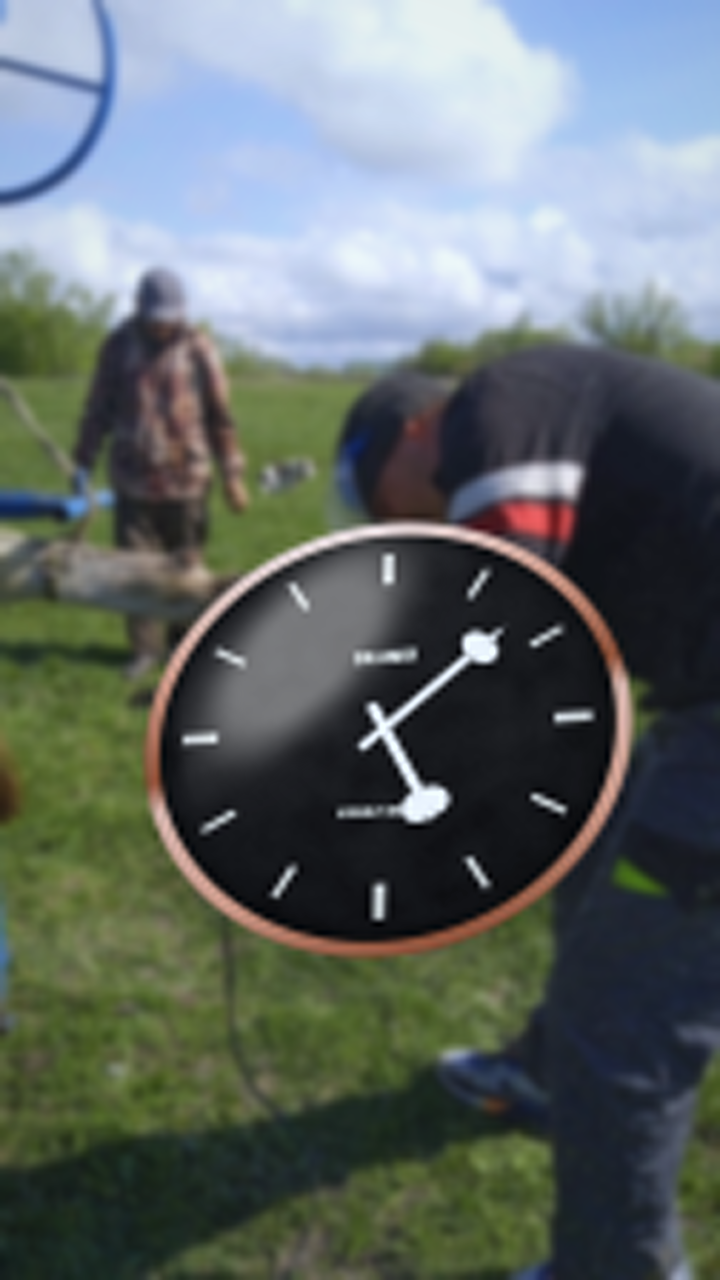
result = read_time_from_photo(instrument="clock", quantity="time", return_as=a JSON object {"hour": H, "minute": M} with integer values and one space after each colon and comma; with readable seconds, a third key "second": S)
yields {"hour": 5, "minute": 8}
